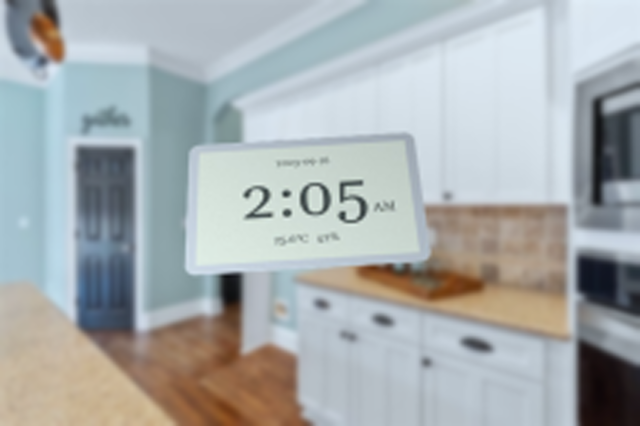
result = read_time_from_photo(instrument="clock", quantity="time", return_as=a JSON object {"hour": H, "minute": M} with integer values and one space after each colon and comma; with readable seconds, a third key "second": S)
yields {"hour": 2, "minute": 5}
